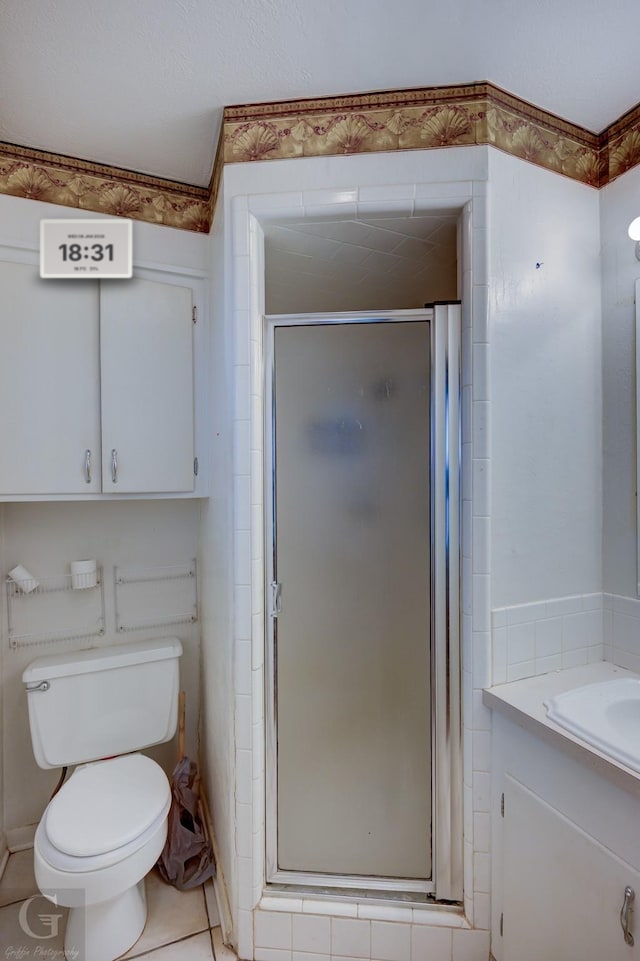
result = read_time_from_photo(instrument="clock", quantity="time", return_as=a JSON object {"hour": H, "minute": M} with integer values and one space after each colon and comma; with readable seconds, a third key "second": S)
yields {"hour": 18, "minute": 31}
